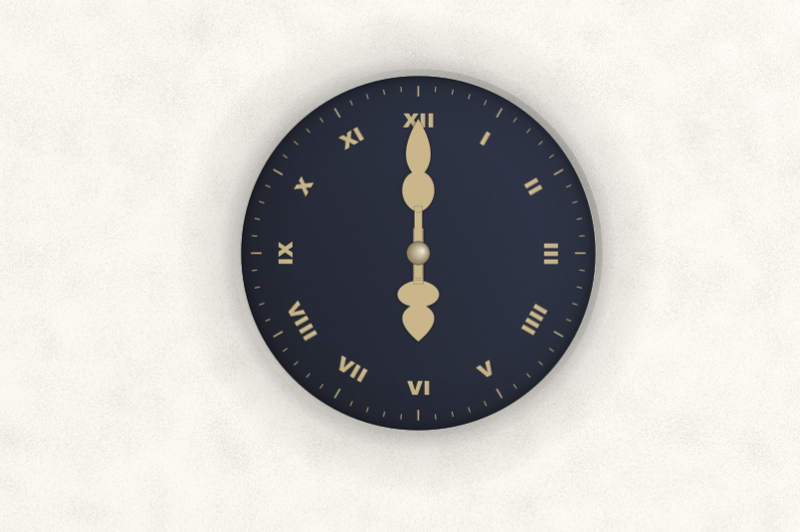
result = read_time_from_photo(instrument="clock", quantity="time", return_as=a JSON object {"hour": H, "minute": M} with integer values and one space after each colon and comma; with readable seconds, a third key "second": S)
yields {"hour": 6, "minute": 0}
